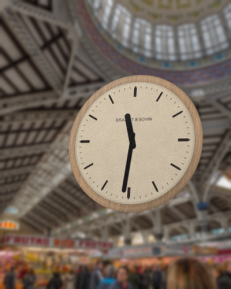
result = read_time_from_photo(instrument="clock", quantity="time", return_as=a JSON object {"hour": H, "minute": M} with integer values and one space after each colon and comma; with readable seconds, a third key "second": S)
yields {"hour": 11, "minute": 31}
